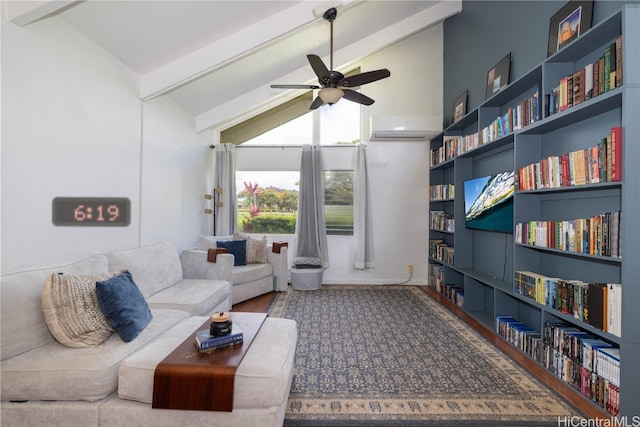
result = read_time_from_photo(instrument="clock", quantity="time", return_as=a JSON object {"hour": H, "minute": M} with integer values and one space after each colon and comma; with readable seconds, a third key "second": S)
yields {"hour": 6, "minute": 19}
